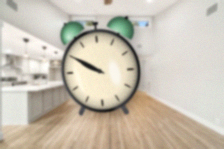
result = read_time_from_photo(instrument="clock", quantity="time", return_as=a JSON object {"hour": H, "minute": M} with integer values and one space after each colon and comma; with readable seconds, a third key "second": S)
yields {"hour": 9, "minute": 50}
